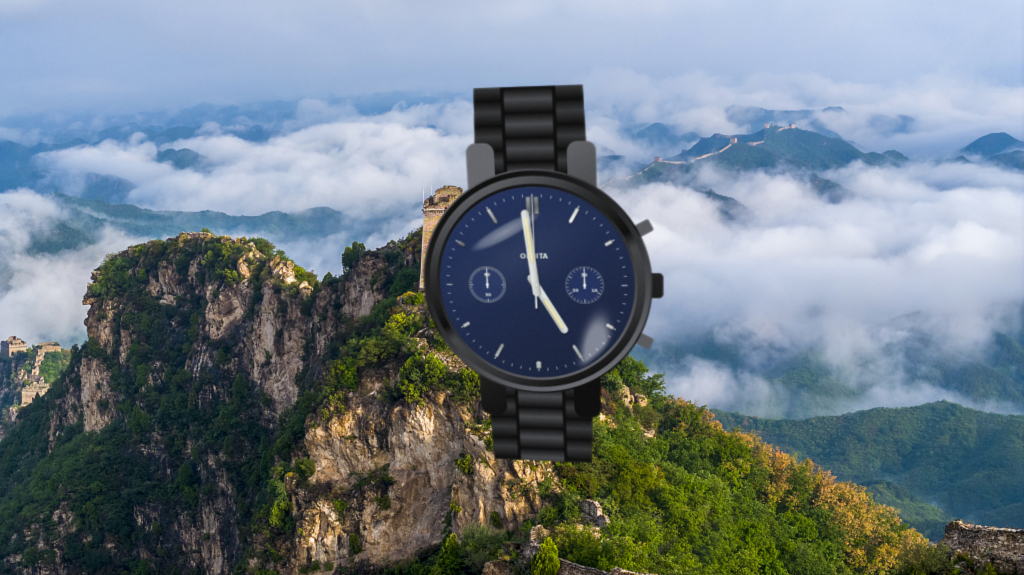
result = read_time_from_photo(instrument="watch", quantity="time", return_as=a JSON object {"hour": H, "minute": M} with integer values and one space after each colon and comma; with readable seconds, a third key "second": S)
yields {"hour": 4, "minute": 59}
